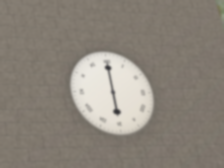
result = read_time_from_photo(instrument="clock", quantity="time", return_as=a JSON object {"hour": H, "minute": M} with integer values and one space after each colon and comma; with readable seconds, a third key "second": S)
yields {"hour": 6, "minute": 0}
